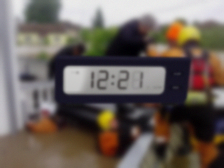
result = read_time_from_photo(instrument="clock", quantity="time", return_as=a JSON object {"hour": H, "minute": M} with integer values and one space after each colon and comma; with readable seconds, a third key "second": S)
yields {"hour": 12, "minute": 21}
